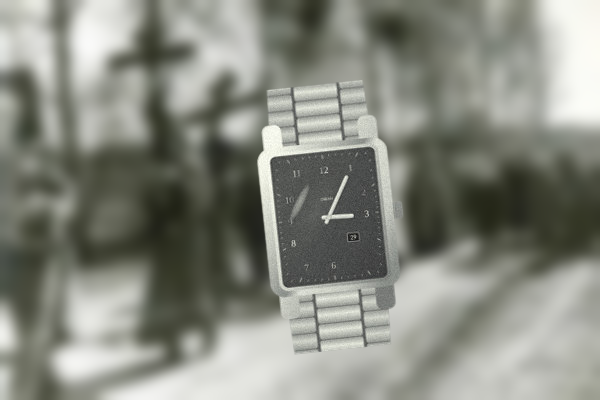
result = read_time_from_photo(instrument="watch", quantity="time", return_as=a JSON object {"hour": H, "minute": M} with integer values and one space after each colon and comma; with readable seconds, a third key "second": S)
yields {"hour": 3, "minute": 5}
